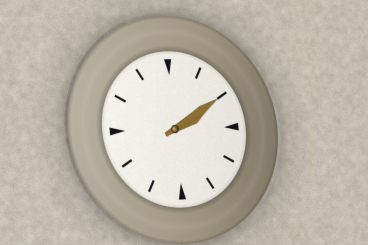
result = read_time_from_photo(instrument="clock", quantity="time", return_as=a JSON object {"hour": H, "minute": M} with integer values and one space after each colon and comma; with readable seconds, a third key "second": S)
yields {"hour": 2, "minute": 10}
